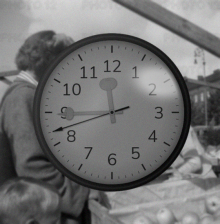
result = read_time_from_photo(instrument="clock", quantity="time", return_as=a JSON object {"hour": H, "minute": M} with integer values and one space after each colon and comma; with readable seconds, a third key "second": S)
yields {"hour": 11, "minute": 44, "second": 42}
